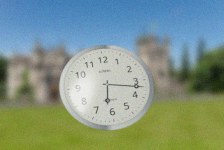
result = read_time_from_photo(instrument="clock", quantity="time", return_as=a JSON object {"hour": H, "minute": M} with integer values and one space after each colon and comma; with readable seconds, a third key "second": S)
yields {"hour": 6, "minute": 17}
